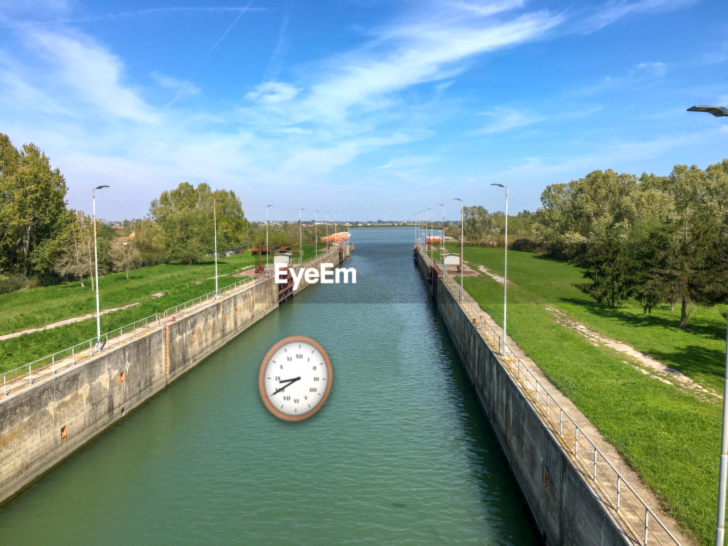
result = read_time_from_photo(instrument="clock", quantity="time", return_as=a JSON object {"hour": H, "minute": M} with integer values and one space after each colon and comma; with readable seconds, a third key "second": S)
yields {"hour": 8, "minute": 40}
